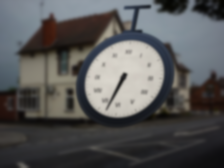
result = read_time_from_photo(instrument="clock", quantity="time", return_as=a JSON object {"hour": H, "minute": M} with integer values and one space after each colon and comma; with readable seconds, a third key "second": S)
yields {"hour": 6, "minute": 33}
